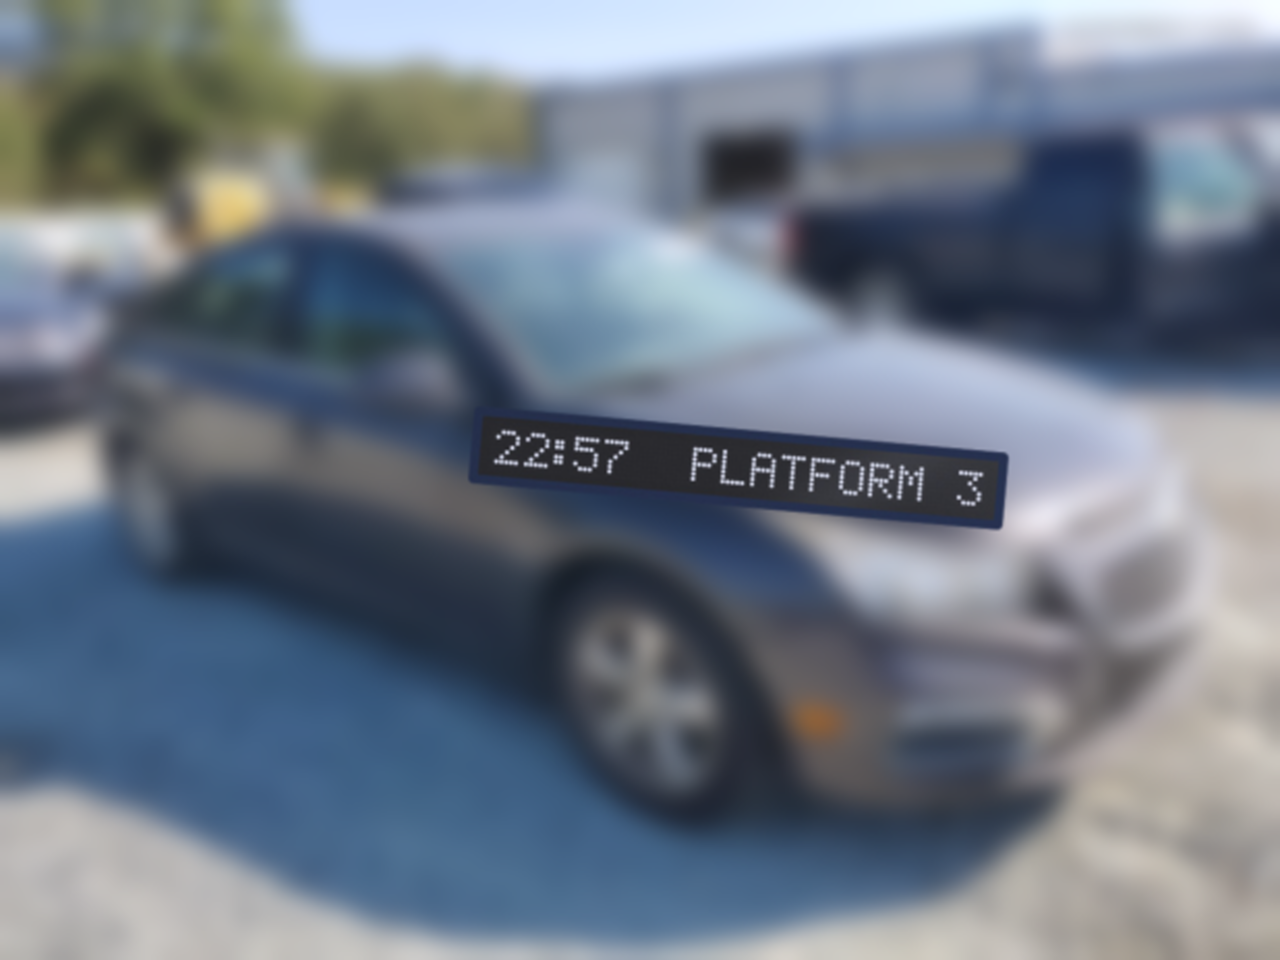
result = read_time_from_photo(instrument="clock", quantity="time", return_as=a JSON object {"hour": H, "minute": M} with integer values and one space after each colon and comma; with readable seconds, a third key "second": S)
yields {"hour": 22, "minute": 57}
